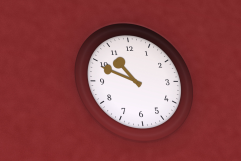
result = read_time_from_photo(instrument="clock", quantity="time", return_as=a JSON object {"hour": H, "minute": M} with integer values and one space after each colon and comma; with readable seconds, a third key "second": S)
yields {"hour": 10, "minute": 49}
